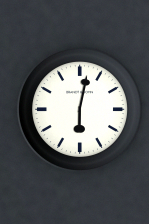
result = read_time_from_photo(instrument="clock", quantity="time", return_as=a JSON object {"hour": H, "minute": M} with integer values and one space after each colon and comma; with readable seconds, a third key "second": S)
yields {"hour": 6, "minute": 2}
